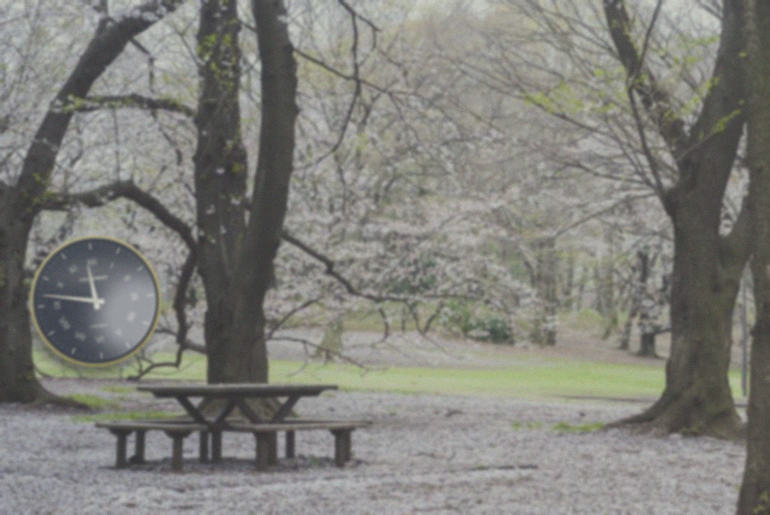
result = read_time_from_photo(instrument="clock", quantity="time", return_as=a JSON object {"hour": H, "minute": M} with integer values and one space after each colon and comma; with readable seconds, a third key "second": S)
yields {"hour": 11, "minute": 47}
